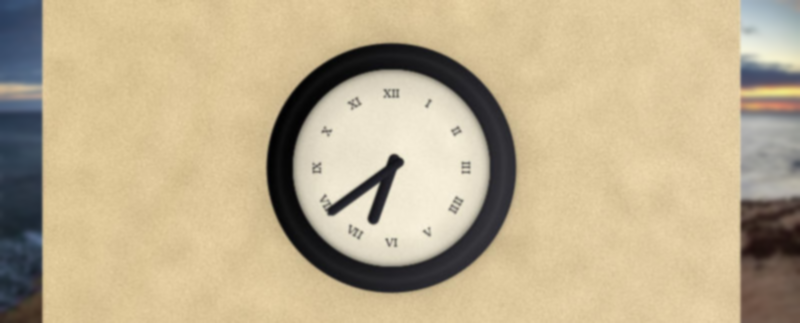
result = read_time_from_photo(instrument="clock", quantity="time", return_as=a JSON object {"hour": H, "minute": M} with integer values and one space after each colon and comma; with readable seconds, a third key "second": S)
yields {"hour": 6, "minute": 39}
